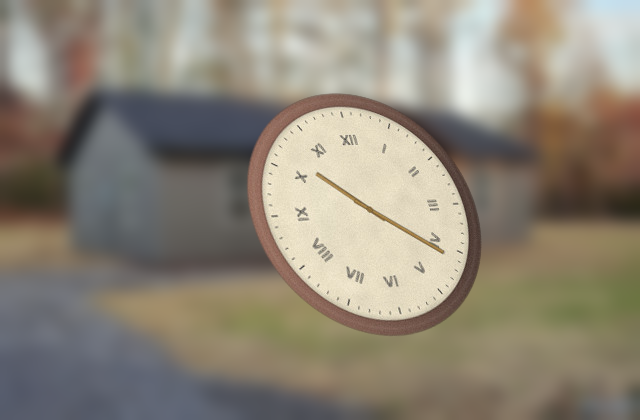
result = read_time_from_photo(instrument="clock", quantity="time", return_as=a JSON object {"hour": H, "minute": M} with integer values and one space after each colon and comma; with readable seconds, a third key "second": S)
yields {"hour": 10, "minute": 21}
